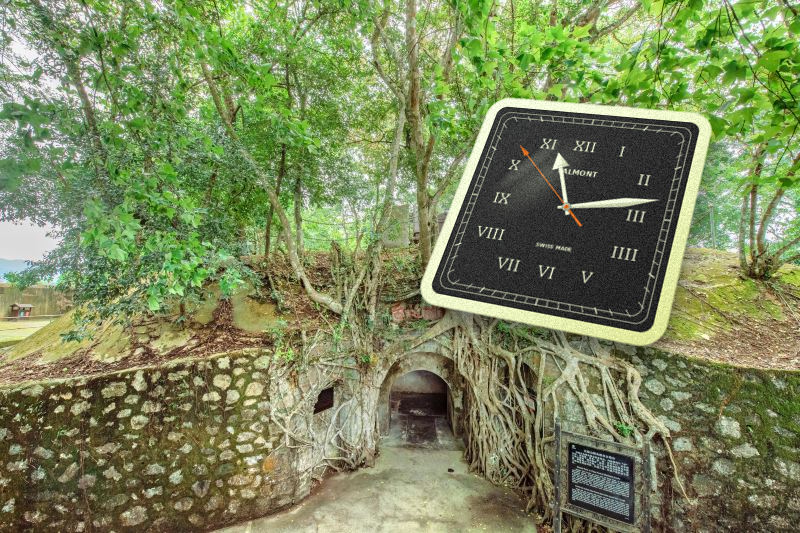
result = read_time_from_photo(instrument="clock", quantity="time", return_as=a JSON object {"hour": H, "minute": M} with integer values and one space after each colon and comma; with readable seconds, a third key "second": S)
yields {"hour": 11, "minute": 12, "second": 52}
